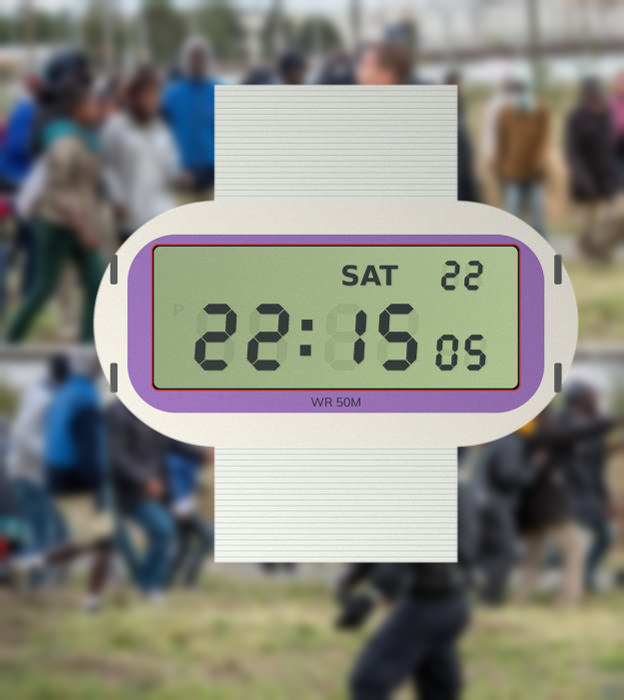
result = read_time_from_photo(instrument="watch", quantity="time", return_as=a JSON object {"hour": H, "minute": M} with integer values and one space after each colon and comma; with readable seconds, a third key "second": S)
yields {"hour": 22, "minute": 15, "second": 5}
